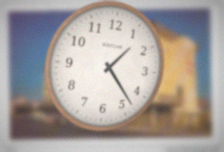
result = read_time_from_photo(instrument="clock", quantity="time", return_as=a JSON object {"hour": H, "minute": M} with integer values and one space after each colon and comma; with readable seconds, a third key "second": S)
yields {"hour": 1, "minute": 23}
